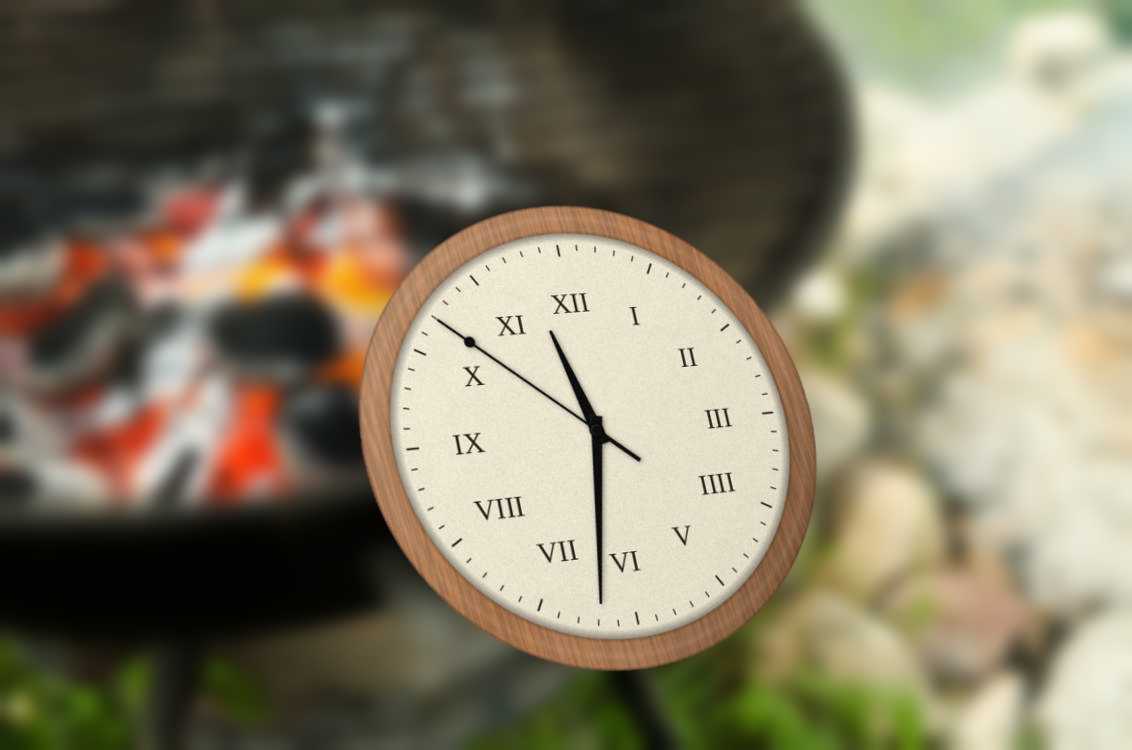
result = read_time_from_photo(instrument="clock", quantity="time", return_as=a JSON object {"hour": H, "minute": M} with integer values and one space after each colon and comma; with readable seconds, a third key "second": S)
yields {"hour": 11, "minute": 31, "second": 52}
